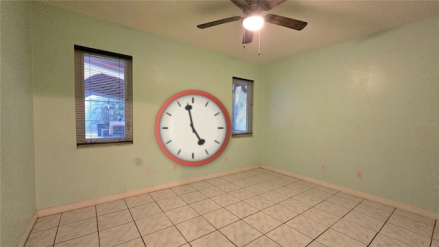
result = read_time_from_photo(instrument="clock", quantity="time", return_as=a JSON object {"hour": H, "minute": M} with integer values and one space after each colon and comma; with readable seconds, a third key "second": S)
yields {"hour": 4, "minute": 58}
